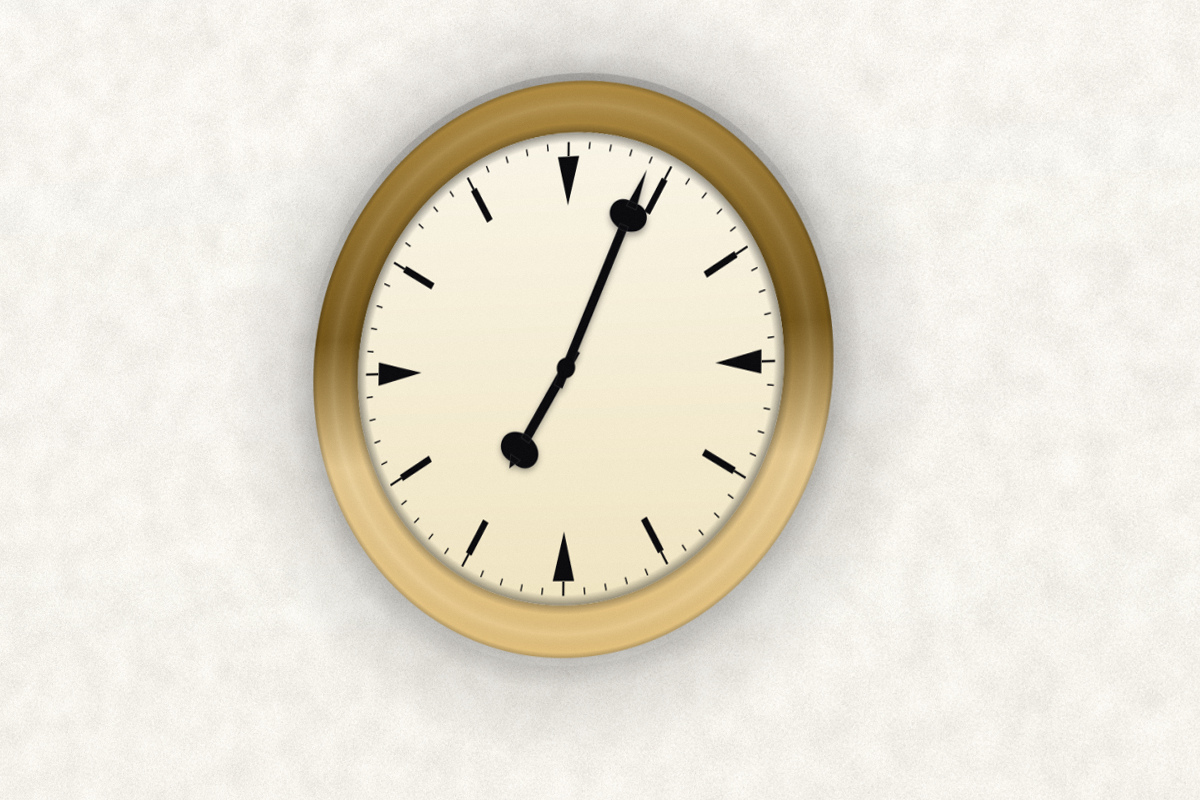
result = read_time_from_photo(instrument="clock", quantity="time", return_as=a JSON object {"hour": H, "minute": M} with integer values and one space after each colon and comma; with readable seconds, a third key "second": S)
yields {"hour": 7, "minute": 4}
